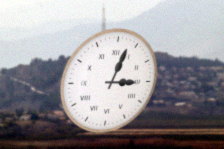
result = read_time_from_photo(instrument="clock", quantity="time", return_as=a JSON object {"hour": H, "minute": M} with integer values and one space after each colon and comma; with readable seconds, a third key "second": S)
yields {"hour": 3, "minute": 3}
